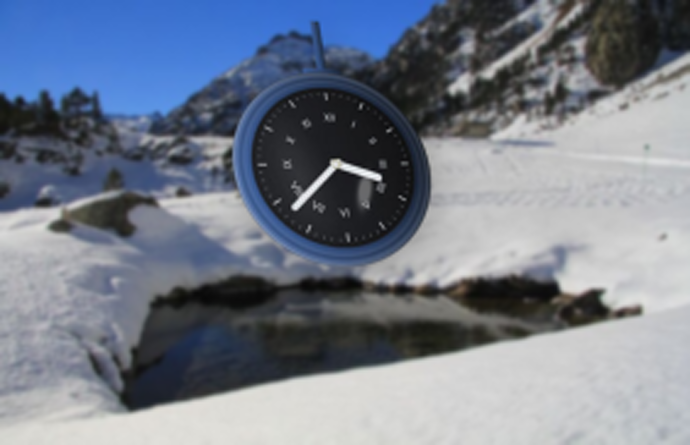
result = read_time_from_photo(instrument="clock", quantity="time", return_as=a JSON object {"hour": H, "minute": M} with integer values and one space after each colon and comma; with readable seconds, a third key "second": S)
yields {"hour": 3, "minute": 38}
